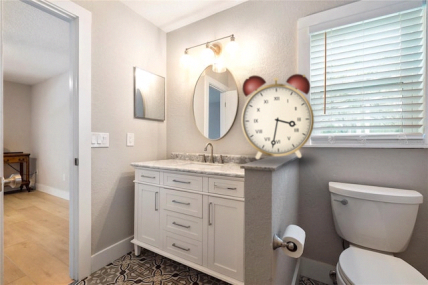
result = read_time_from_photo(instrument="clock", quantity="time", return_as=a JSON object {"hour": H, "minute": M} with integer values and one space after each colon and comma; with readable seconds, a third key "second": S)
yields {"hour": 3, "minute": 32}
